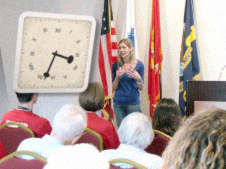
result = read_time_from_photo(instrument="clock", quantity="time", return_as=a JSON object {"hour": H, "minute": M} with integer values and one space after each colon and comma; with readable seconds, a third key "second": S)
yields {"hour": 3, "minute": 33}
